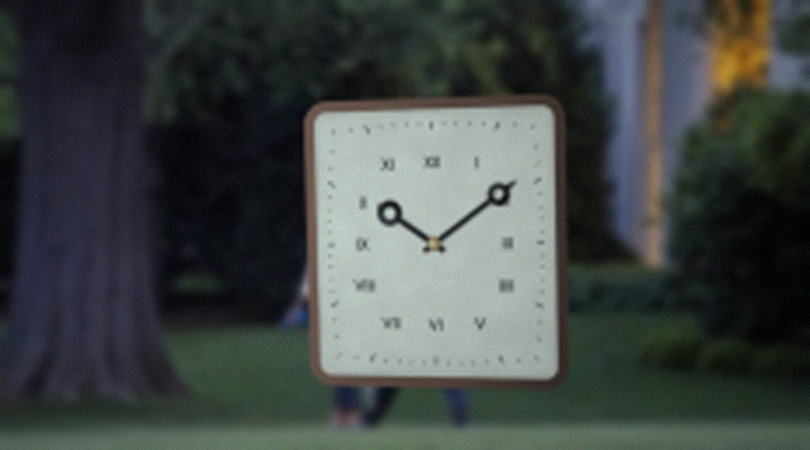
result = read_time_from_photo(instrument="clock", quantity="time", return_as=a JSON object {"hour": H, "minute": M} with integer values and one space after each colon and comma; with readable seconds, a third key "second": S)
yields {"hour": 10, "minute": 9}
